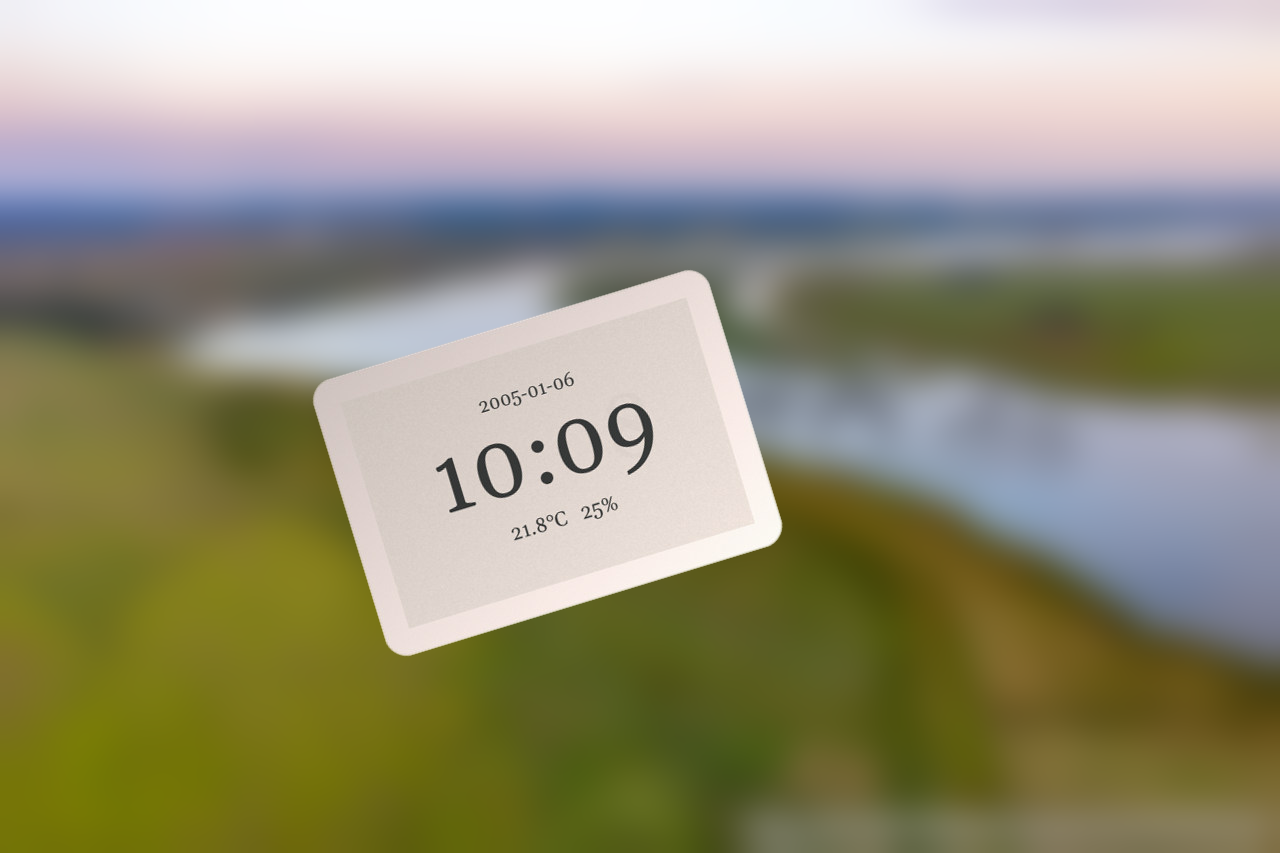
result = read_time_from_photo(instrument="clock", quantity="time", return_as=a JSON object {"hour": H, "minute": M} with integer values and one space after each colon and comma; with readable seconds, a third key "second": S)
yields {"hour": 10, "minute": 9}
